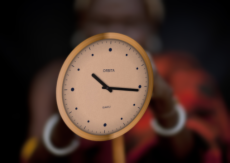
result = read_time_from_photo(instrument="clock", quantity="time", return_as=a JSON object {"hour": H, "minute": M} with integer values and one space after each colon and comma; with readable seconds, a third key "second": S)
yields {"hour": 10, "minute": 16}
